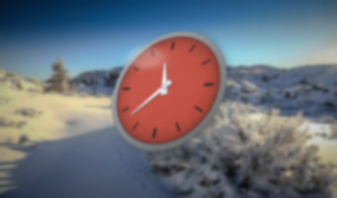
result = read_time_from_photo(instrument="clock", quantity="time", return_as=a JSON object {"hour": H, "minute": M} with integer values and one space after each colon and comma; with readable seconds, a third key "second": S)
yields {"hour": 11, "minute": 38}
